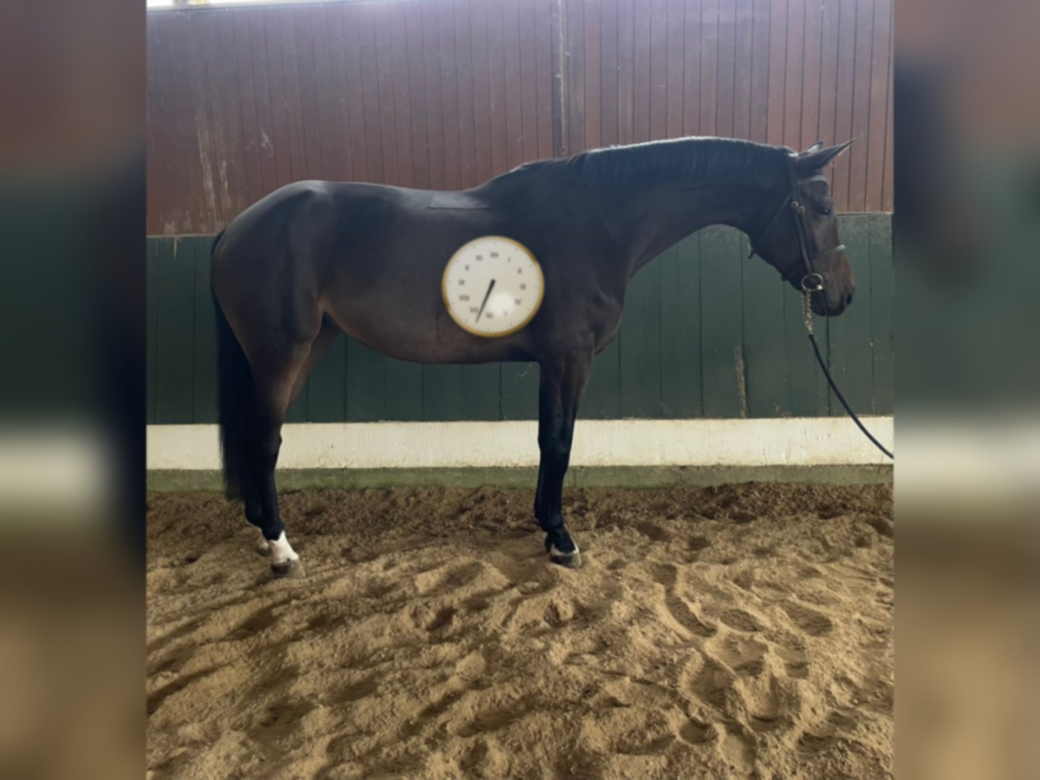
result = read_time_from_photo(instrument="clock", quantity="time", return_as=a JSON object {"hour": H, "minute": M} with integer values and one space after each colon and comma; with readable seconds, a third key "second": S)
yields {"hour": 6, "minute": 33}
